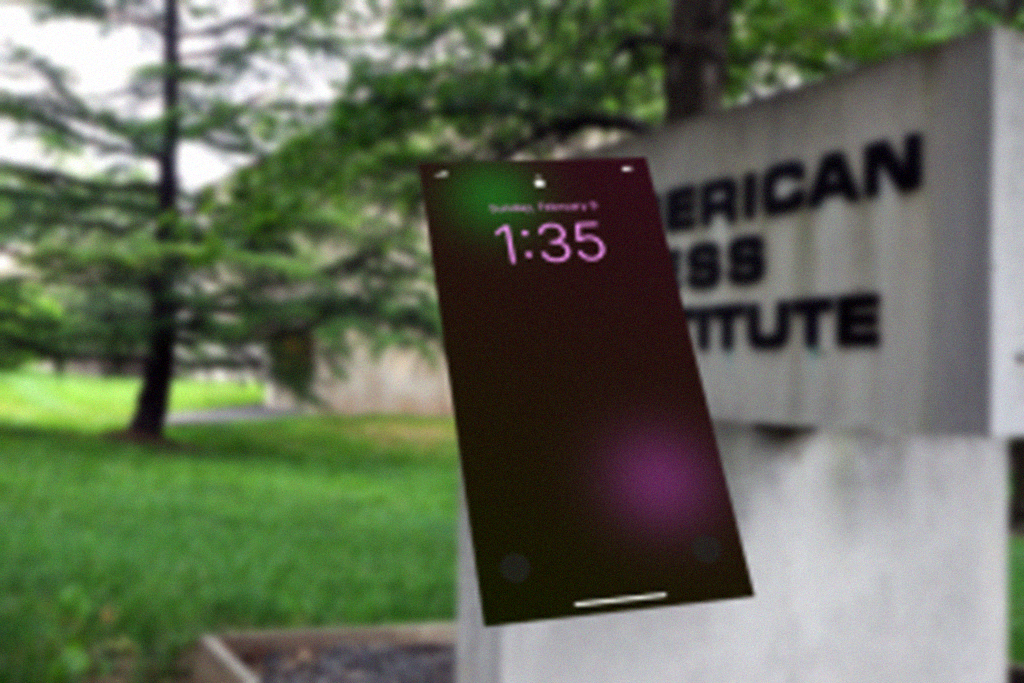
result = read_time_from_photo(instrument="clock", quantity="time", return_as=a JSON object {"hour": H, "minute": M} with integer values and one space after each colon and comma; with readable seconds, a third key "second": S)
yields {"hour": 1, "minute": 35}
